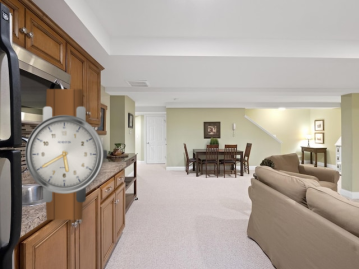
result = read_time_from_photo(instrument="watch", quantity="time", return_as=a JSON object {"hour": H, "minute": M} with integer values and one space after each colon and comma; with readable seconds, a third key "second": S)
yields {"hour": 5, "minute": 40}
